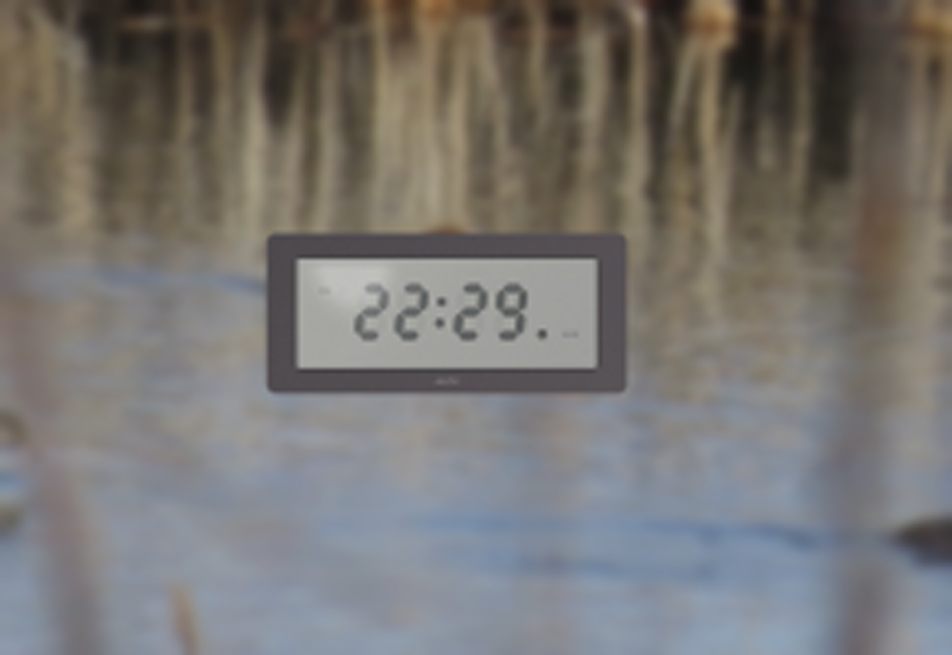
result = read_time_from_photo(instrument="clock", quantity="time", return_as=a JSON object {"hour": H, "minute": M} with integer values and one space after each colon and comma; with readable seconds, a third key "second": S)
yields {"hour": 22, "minute": 29}
